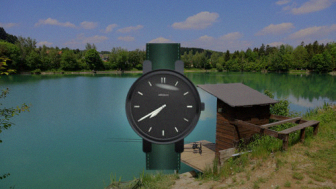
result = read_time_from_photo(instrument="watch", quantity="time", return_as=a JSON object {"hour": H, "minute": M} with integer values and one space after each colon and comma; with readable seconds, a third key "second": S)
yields {"hour": 7, "minute": 40}
